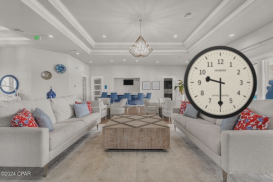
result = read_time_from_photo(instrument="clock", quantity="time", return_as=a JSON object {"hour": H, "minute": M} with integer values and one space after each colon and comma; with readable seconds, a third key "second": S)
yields {"hour": 9, "minute": 30}
